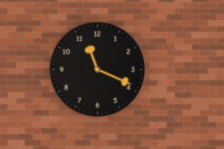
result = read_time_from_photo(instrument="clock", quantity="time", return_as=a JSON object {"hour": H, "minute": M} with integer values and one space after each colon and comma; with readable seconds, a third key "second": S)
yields {"hour": 11, "minute": 19}
